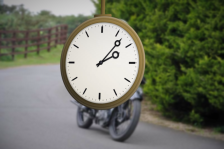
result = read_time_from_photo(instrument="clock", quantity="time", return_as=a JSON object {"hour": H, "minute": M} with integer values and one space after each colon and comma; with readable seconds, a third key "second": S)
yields {"hour": 2, "minute": 7}
